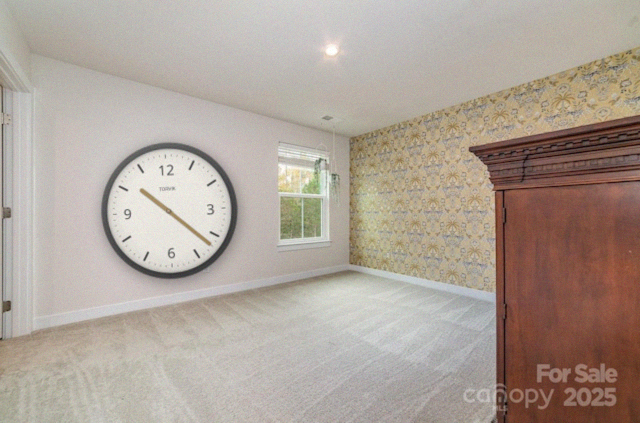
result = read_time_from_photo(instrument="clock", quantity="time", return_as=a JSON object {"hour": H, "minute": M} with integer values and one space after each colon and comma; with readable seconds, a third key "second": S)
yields {"hour": 10, "minute": 22}
